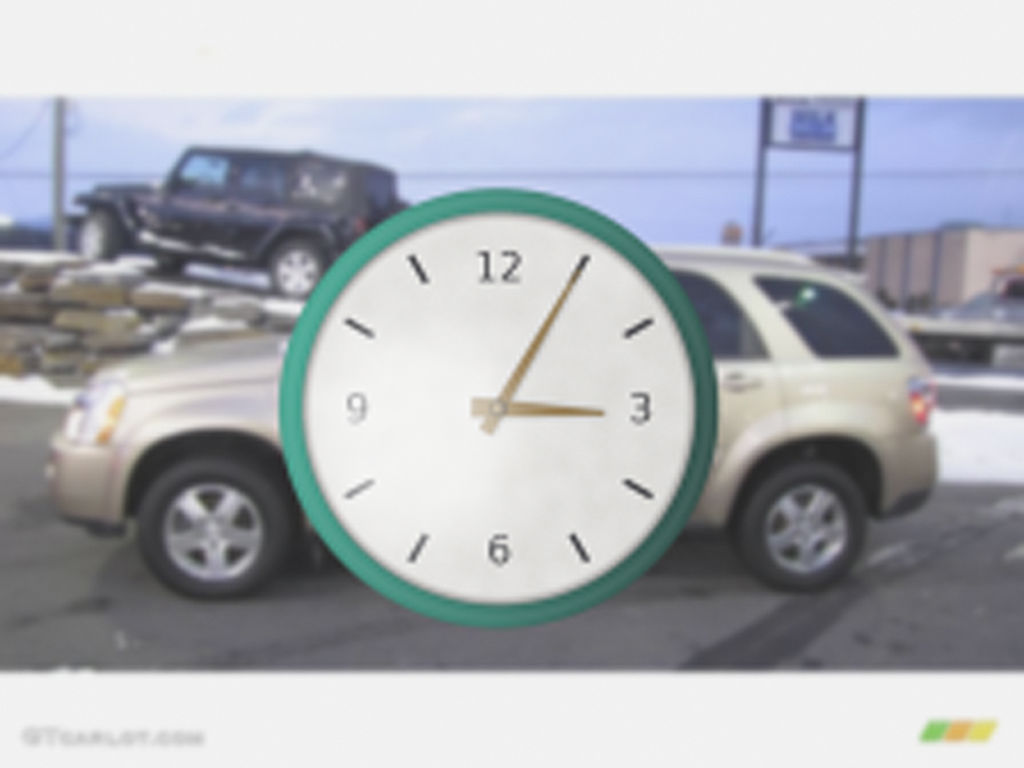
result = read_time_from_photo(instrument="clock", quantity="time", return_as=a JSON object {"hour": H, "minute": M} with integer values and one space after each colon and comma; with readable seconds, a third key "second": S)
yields {"hour": 3, "minute": 5}
